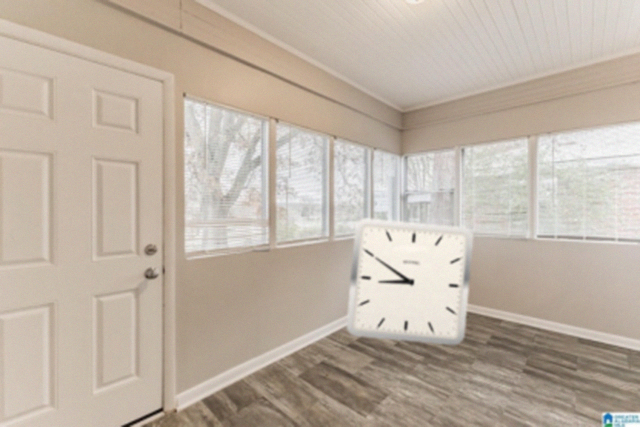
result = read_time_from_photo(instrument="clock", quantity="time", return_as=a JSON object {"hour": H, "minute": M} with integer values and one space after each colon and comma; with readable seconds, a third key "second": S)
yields {"hour": 8, "minute": 50}
